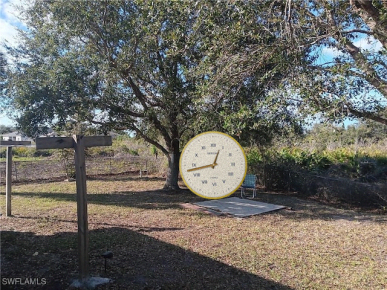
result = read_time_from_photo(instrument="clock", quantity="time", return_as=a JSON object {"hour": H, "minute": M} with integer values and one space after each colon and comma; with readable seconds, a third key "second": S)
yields {"hour": 12, "minute": 43}
